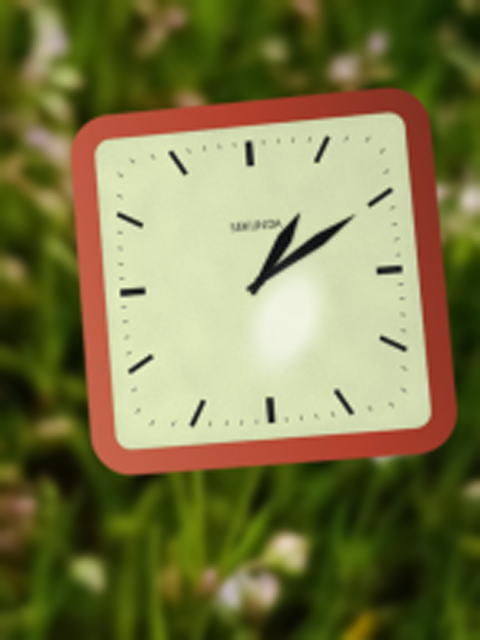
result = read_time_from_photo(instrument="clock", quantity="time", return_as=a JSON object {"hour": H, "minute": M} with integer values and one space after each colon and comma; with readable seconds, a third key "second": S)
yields {"hour": 1, "minute": 10}
